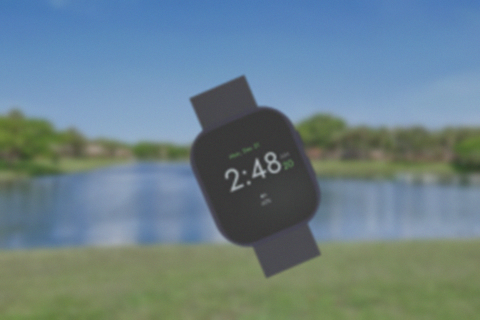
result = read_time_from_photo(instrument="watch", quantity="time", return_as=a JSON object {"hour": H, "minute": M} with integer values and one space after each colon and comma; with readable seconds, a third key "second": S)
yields {"hour": 2, "minute": 48}
